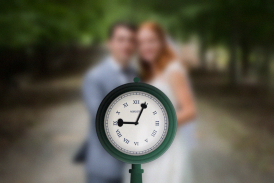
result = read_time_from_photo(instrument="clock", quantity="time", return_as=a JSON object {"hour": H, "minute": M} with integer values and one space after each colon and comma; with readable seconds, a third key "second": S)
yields {"hour": 9, "minute": 4}
